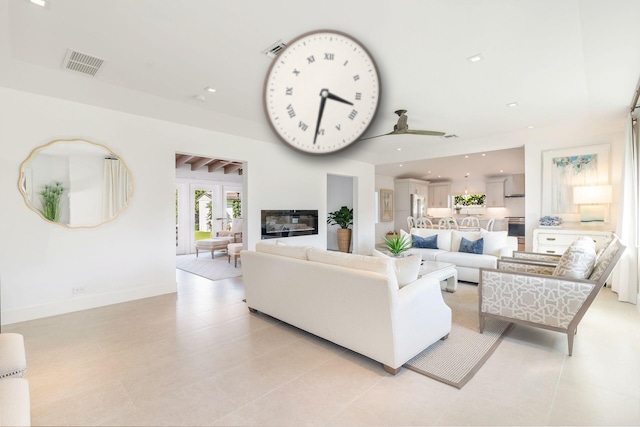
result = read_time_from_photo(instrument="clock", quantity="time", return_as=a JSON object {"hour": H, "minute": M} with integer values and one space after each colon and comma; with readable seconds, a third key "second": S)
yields {"hour": 3, "minute": 31}
